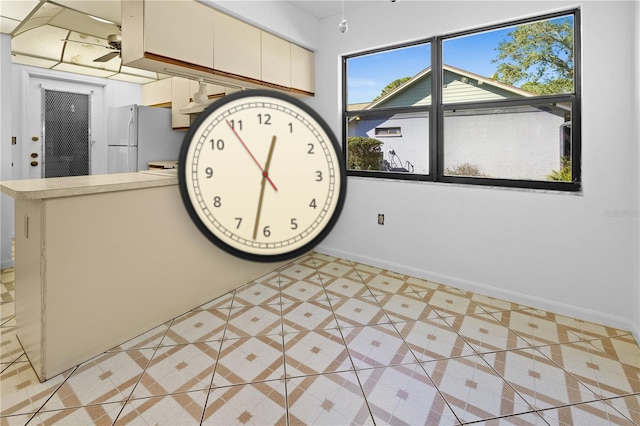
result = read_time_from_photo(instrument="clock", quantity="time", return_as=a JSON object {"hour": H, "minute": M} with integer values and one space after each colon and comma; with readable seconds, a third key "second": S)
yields {"hour": 12, "minute": 31, "second": 54}
